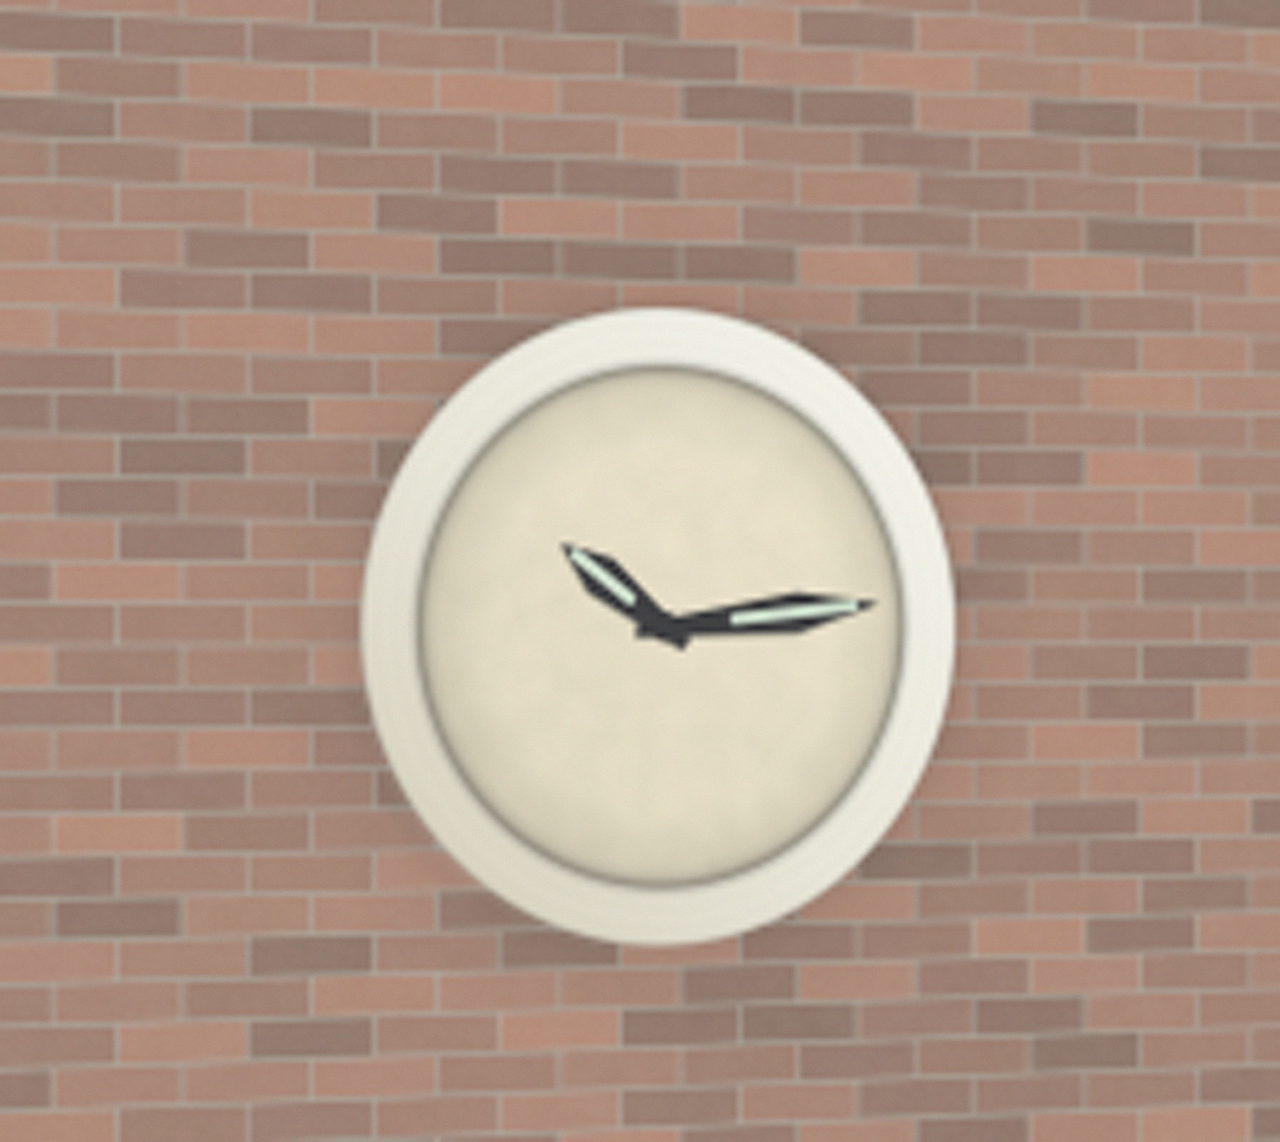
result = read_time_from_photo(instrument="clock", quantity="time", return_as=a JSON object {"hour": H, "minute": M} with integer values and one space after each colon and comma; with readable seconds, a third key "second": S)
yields {"hour": 10, "minute": 14}
